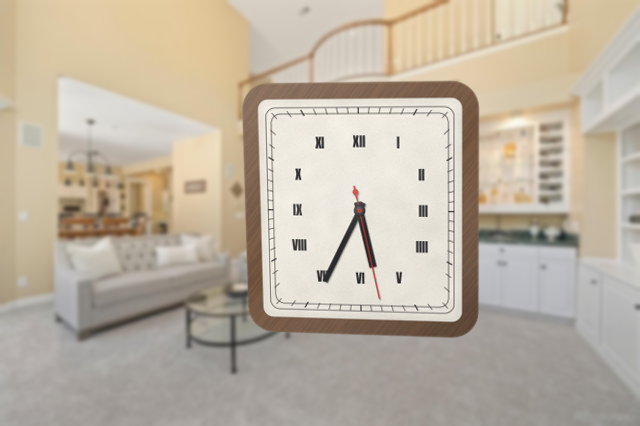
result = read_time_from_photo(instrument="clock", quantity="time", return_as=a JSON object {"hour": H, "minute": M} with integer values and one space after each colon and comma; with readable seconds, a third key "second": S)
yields {"hour": 5, "minute": 34, "second": 28}
